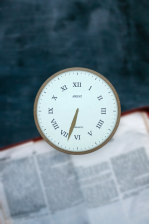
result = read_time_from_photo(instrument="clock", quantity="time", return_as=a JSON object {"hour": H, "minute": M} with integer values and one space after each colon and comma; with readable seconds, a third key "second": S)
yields {"hour": 6, "minute": 33}
